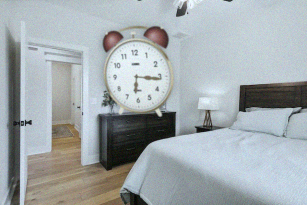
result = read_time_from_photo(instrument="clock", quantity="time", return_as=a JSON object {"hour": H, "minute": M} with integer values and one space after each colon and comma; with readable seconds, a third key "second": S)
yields {"hour": 6, "minute": 16}
